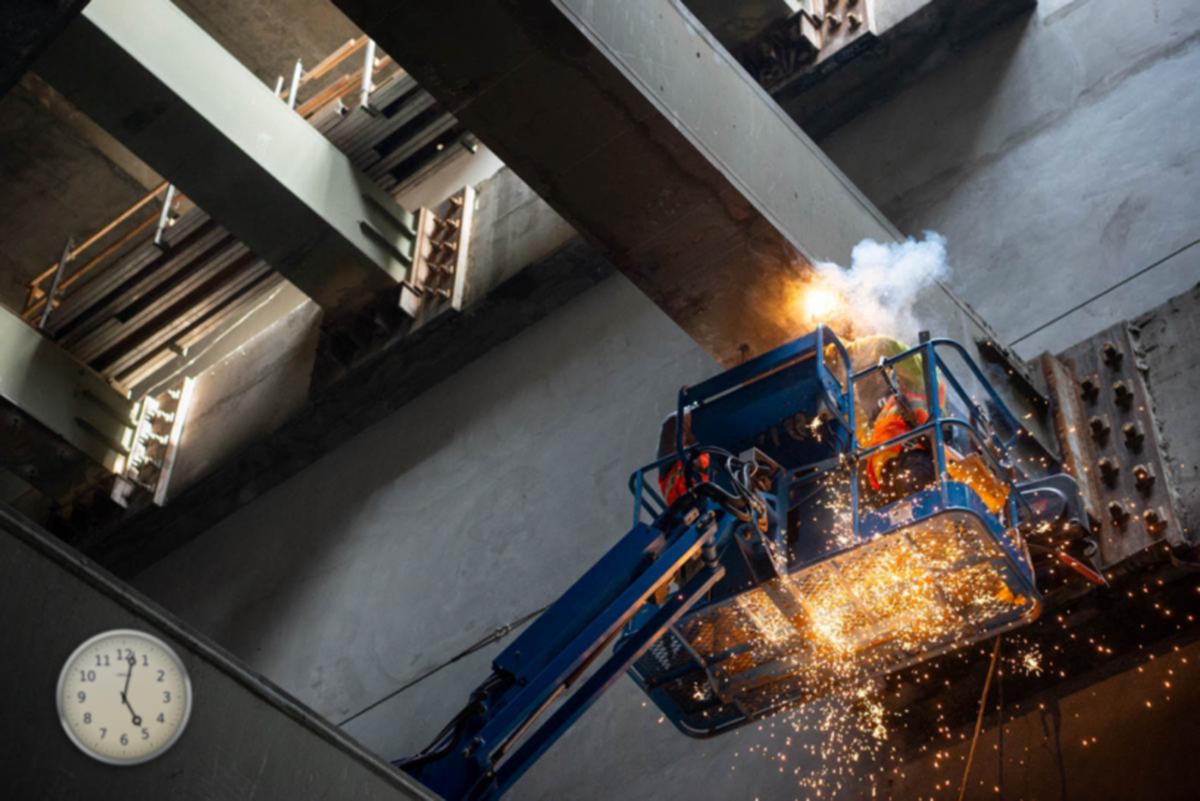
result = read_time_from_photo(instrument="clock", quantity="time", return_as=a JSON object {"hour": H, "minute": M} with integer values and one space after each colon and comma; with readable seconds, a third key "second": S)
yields {"hour": 5, "minute": 2}
